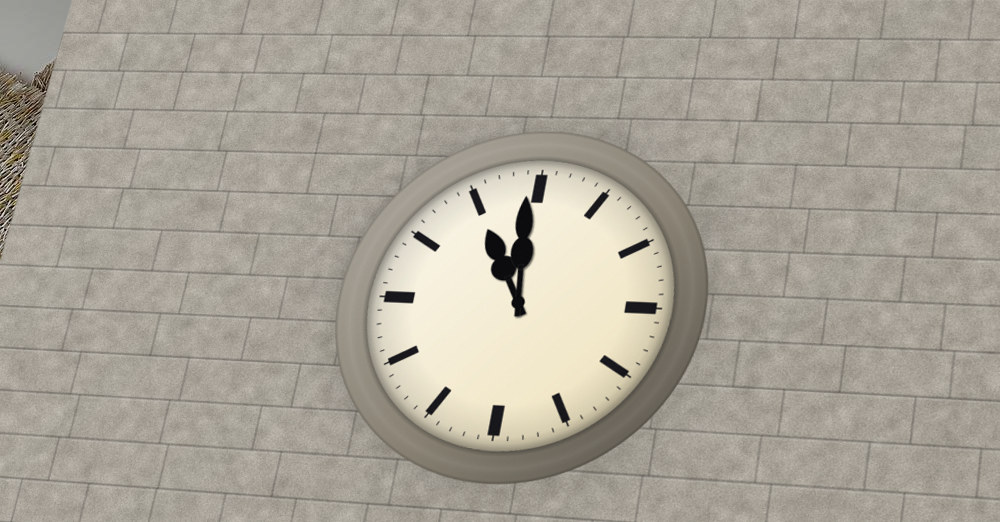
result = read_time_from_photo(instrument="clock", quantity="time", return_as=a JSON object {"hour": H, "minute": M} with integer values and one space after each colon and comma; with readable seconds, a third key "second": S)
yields {"hour": 10, "minute": 59}
